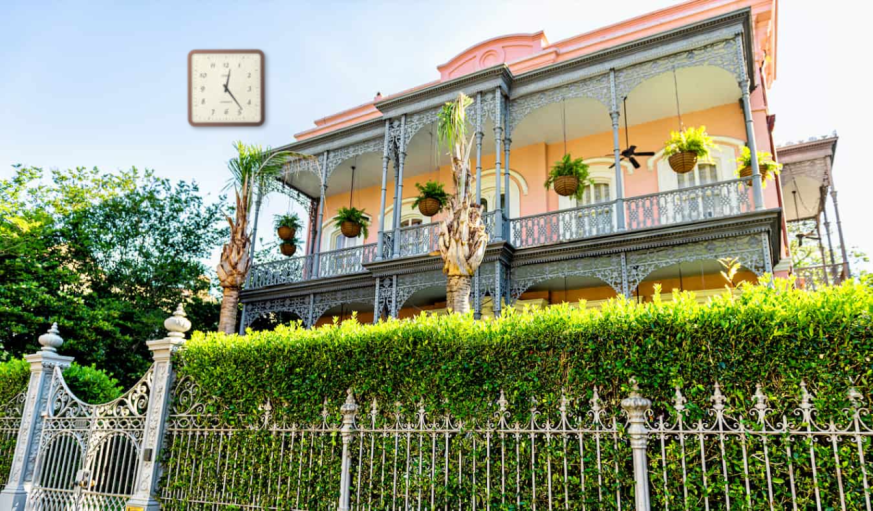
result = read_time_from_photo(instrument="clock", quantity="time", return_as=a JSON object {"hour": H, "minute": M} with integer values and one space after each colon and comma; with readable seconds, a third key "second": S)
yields {"hour": 12, "minute": 24}
